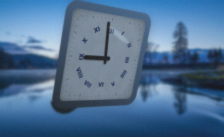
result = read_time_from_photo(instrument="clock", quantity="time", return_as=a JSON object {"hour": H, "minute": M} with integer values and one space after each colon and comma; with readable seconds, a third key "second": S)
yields {"hour": 8, "minute": 59}
